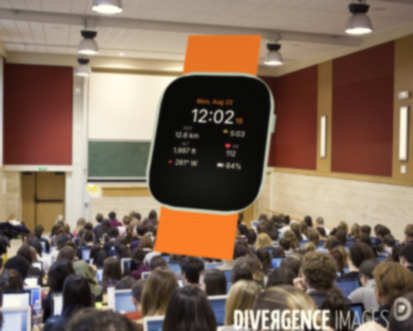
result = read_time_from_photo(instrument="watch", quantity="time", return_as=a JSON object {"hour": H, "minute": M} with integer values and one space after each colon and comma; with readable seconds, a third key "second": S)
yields {"hour": 12, "minute": 2}
